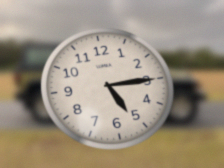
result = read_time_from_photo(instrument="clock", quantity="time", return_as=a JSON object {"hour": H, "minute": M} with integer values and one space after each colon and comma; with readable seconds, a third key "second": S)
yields {"hour": 5, "minute": 15}
